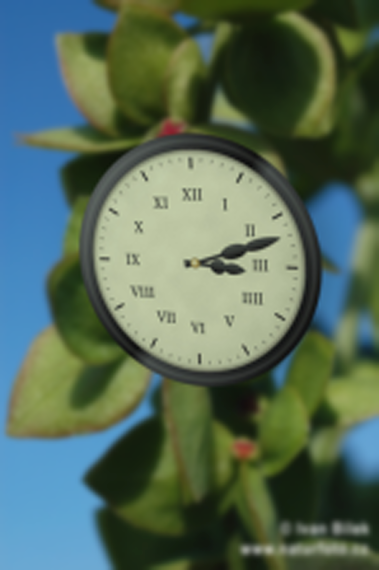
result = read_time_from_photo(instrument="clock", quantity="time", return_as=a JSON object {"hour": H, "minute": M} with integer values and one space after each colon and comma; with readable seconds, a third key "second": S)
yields {"hour": 3, "minute": 12}
